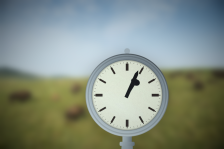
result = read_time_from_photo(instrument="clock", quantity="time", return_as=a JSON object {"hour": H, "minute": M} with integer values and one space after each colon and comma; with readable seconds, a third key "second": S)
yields {"hour": 1, "minute": 4}
